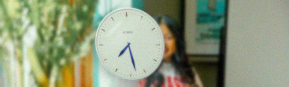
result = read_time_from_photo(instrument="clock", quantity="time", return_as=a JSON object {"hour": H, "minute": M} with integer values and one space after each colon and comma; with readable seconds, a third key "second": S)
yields {"hour": 7, "minute": 28}
